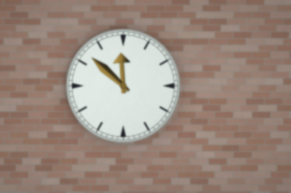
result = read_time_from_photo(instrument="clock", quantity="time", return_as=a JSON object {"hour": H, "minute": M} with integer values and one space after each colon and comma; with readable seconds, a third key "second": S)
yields {"hour": 11, "minute": 52}
